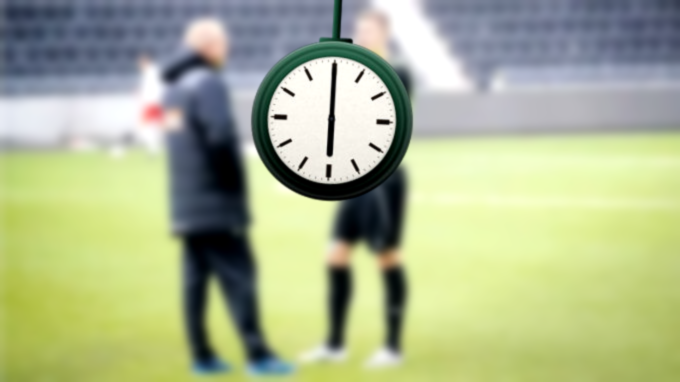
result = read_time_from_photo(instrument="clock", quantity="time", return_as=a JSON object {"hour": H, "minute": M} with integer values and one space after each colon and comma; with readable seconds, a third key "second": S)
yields {"hour": 6, "minute": 0}
